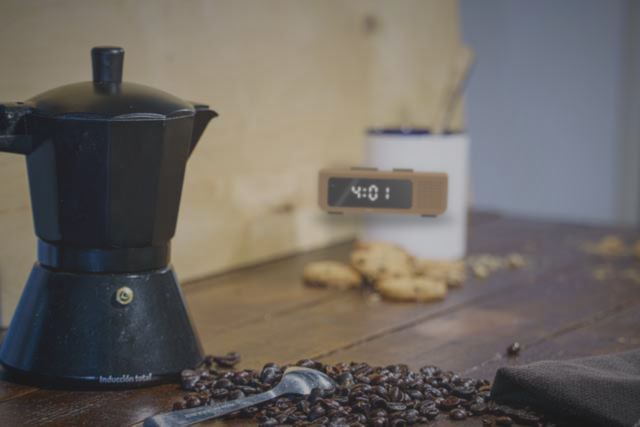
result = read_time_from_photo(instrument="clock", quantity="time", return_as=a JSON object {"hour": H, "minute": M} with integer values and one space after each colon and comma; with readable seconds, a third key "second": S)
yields {"hour": 4, "minute": 1}
